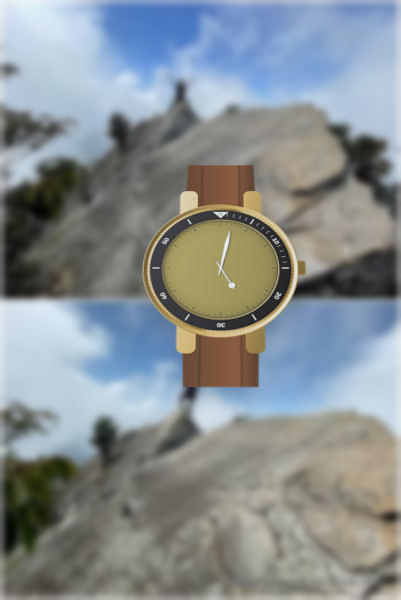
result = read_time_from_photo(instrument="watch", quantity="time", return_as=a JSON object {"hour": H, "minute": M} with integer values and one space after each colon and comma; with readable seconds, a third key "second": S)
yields {"hour": 5, "minute": 2}
